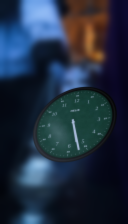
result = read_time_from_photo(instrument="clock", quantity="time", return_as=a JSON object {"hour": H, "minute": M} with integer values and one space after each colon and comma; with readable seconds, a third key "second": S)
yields {"hour": 5, "minute": 27}
